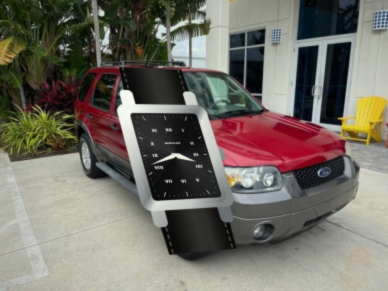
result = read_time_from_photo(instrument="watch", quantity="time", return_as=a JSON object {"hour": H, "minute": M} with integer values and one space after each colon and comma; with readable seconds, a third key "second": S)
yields {"hour": 3, "minute": 42}
